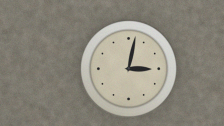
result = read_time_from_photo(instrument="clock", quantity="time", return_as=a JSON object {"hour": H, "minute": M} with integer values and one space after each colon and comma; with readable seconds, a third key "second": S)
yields {"hour": 3, "minute": 2}
